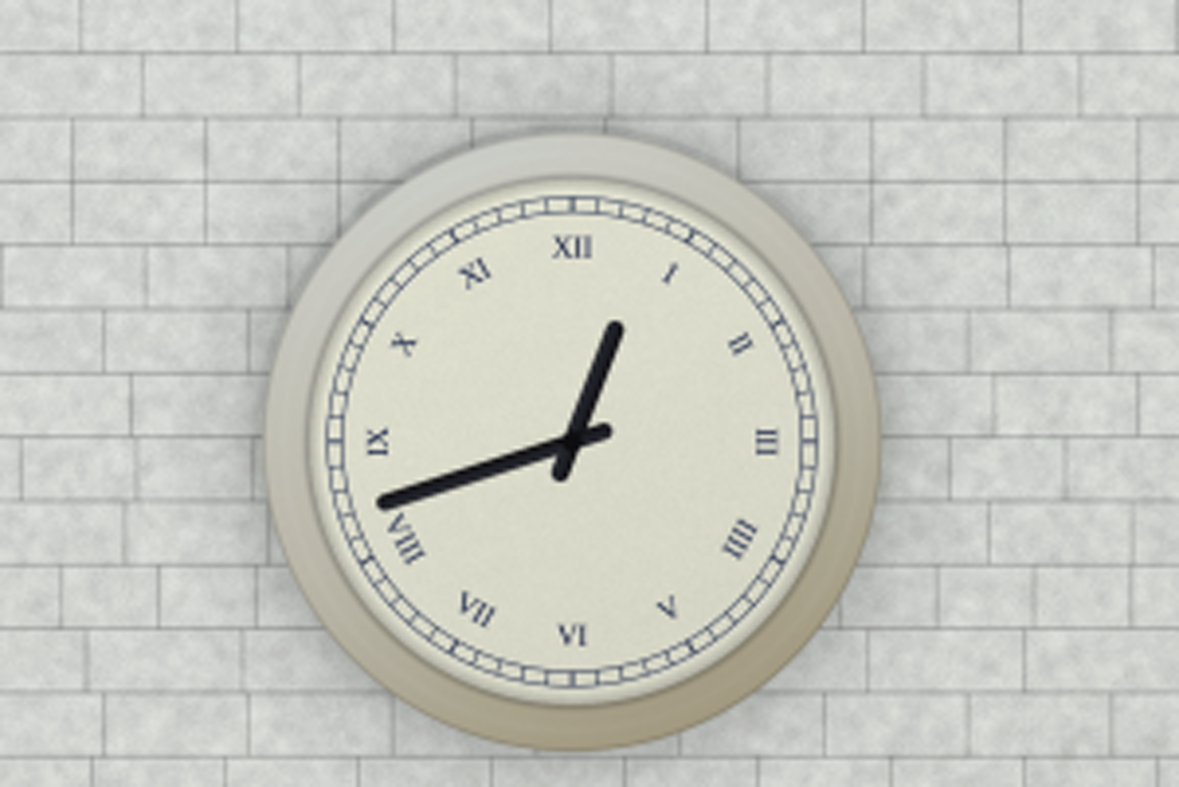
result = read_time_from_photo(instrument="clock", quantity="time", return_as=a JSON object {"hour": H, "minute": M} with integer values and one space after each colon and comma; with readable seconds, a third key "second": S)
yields {"hour": 12, "minute": 42}
